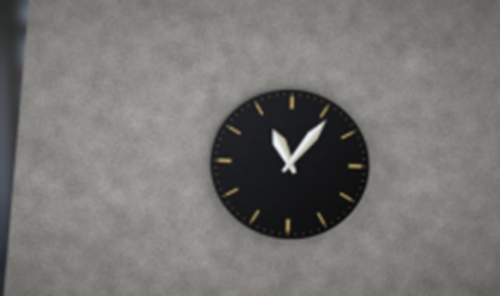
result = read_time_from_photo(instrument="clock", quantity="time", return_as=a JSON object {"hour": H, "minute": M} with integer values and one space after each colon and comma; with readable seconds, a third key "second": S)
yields {"hour": 11, "minute": 6}
